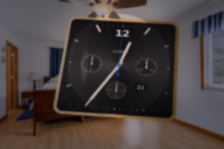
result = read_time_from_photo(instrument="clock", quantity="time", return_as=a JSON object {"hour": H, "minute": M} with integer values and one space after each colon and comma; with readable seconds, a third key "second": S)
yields {"hour": 12, "minute": 35}
